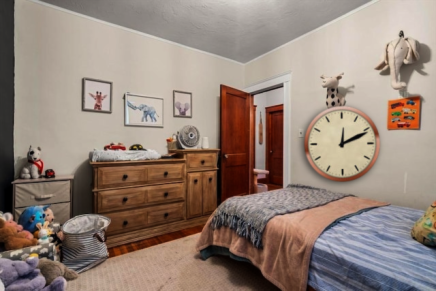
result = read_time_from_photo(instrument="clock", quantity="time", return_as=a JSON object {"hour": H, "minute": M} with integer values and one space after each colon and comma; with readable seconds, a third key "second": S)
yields {"hour": 12, "minute": 11}
